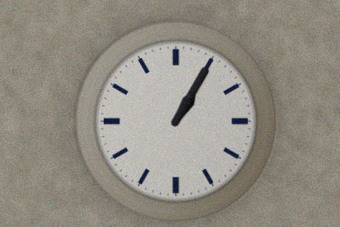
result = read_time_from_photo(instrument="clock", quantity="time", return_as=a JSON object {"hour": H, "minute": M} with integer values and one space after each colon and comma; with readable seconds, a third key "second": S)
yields {"hour": 1, "minute": 5}
